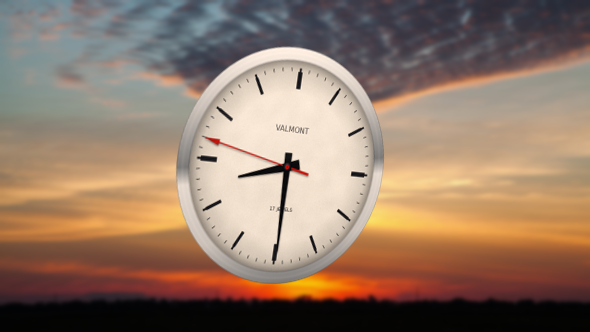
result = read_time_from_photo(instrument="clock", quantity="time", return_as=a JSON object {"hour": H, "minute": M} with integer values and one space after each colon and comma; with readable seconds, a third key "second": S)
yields {"hour": 8, "minute": 29, "second": 47}
